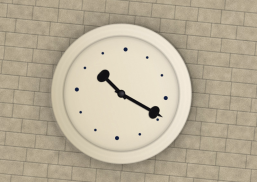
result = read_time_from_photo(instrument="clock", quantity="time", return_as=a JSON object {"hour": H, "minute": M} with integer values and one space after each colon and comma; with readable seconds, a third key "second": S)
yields {"hour": 10, "minute": 19}
